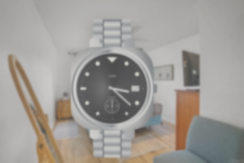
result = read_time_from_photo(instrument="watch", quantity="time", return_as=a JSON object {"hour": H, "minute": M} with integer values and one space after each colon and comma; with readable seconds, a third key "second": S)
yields {"hour": 3, "minute": 22}
